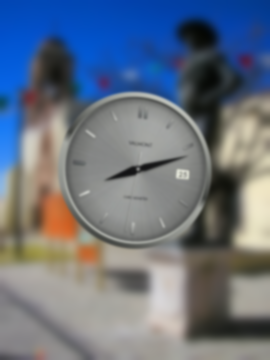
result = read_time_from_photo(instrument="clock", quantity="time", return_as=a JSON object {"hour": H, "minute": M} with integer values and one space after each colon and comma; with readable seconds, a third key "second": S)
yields {"hour": 8, "minute": 11, "second": 31}
